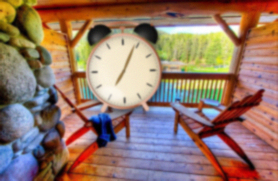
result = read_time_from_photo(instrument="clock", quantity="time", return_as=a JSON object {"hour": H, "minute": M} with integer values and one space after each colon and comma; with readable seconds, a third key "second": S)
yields {"hour": 7, "minute": 4}
